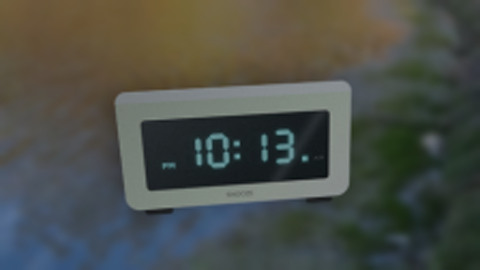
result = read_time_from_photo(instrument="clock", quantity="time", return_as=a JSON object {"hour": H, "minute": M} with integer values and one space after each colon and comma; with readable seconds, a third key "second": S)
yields {"hour": 10, "minute": 13}
